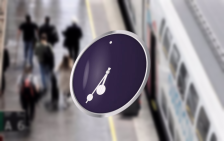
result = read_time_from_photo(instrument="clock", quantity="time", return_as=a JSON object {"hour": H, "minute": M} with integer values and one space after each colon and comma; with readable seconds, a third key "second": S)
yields {"hour": 6, "minute": 36}
